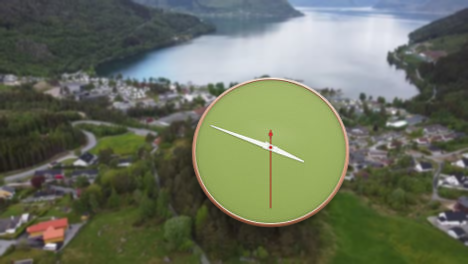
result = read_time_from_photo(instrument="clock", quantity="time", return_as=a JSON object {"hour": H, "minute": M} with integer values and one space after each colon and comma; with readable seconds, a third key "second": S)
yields {"hour": 3, "minute": 48, "second": 30}
